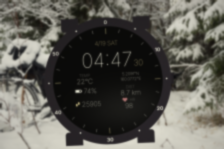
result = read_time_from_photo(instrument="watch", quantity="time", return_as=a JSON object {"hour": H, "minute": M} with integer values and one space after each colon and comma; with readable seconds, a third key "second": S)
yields {"hour": 4, "minute": 47}
